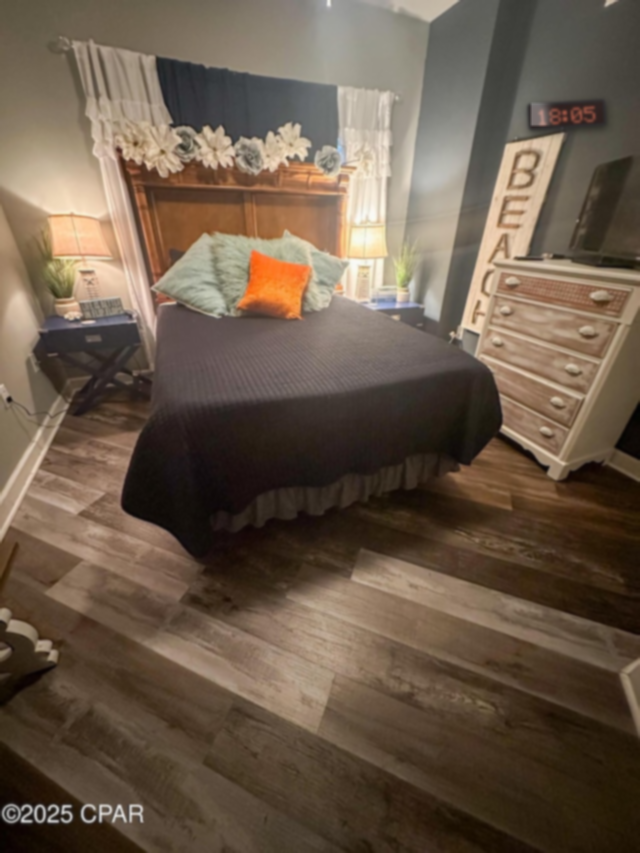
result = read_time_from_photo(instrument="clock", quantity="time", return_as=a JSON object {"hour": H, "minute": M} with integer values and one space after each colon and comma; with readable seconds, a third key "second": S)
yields {"hour": 18, "minute": 5}
